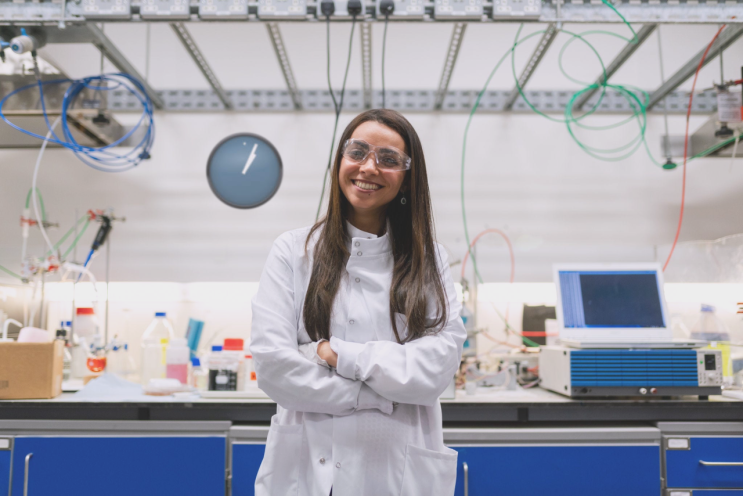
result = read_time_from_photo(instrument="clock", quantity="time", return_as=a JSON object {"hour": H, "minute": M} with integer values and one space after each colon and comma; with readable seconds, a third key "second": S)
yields {"hour": 1, "minute": 4}
